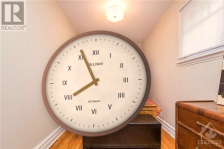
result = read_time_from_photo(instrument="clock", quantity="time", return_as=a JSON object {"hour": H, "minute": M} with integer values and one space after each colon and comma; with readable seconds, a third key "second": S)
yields {"hour": 7, "minute": 56}
